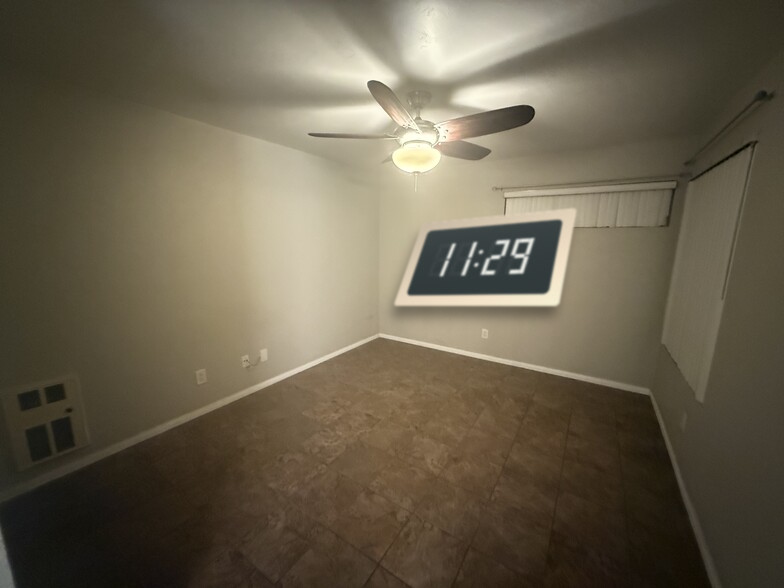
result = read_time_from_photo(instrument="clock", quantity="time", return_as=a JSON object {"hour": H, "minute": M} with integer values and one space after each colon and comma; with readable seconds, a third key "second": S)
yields {"hour": 11, "minute": 29}
